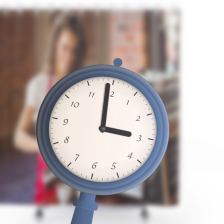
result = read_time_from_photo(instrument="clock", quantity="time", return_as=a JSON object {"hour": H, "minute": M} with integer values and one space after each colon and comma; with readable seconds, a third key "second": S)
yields {"hour": 2, "minute": 59}
